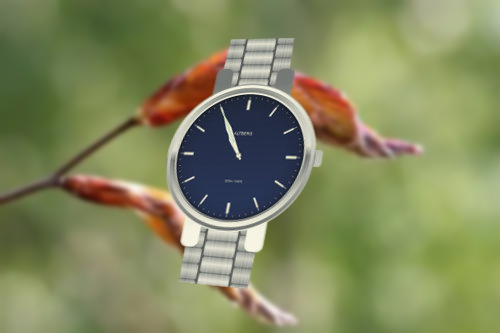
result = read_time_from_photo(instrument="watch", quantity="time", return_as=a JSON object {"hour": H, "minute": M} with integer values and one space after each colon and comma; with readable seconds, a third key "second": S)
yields {"hour": 10, "minute": 55}
